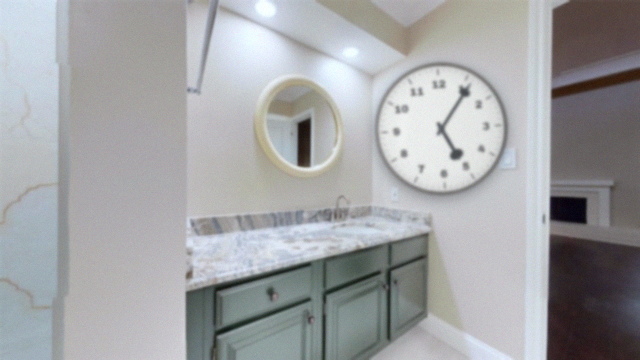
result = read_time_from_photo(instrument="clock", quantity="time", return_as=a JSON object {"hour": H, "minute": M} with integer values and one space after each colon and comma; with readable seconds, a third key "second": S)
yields {"hour": 5, "minute": 6}
